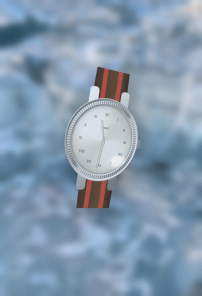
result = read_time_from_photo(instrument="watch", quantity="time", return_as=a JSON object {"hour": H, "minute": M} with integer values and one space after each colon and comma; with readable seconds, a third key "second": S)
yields {"hour": 11, "minute": 31}
